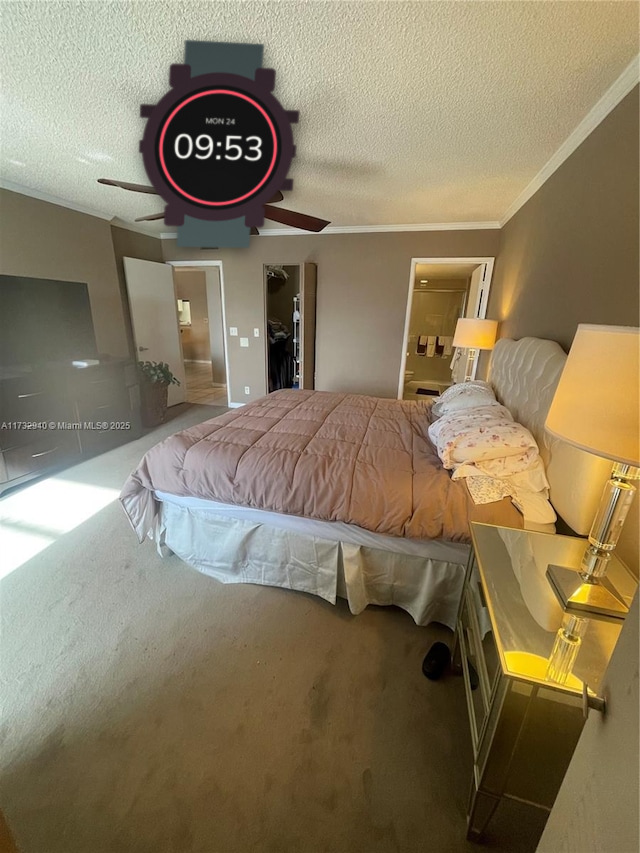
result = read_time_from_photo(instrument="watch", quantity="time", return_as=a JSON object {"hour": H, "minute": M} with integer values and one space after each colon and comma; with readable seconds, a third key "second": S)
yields {"hour": 9, "minute": 53}
